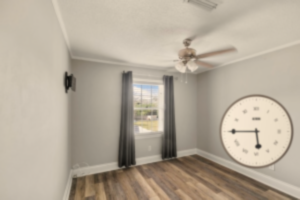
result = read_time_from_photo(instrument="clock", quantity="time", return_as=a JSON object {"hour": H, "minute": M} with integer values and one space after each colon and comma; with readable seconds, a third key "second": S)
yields {"hour": 5, "minute": 45}
